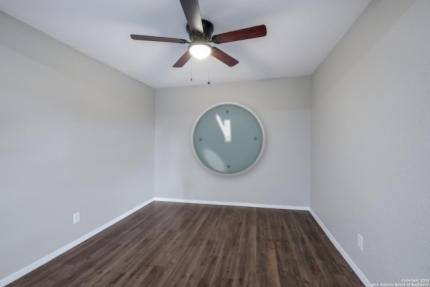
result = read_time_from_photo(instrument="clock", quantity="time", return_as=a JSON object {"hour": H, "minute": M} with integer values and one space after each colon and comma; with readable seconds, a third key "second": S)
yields {"hour": 11, "minute": 56}
